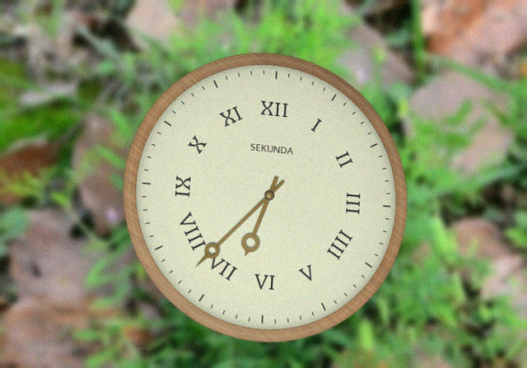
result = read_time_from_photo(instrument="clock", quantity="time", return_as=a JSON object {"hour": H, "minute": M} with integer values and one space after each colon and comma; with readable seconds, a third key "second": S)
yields {"hour": 6, "minute": 37}
